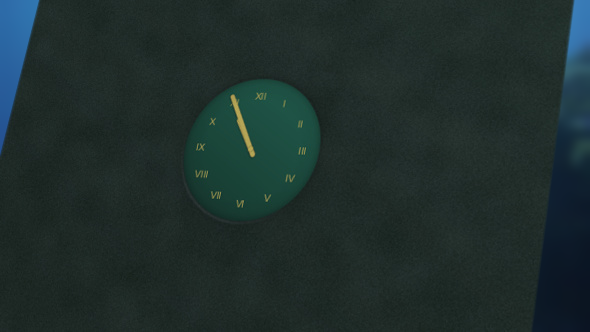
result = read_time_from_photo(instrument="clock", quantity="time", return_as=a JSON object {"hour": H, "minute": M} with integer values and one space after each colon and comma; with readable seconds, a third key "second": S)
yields {"hour": 10, "minute": 55}
